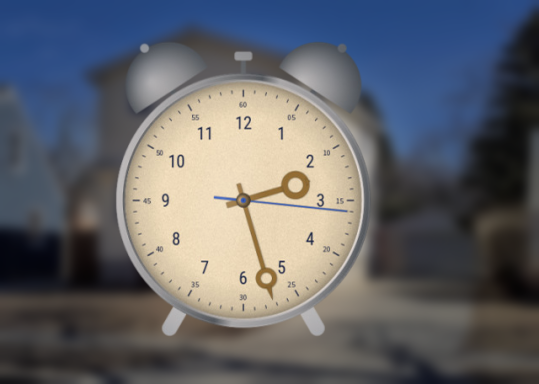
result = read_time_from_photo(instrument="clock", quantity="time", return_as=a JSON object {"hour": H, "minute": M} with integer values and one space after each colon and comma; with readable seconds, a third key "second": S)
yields {"hour": 2, "minute": 27, "second": 16}
